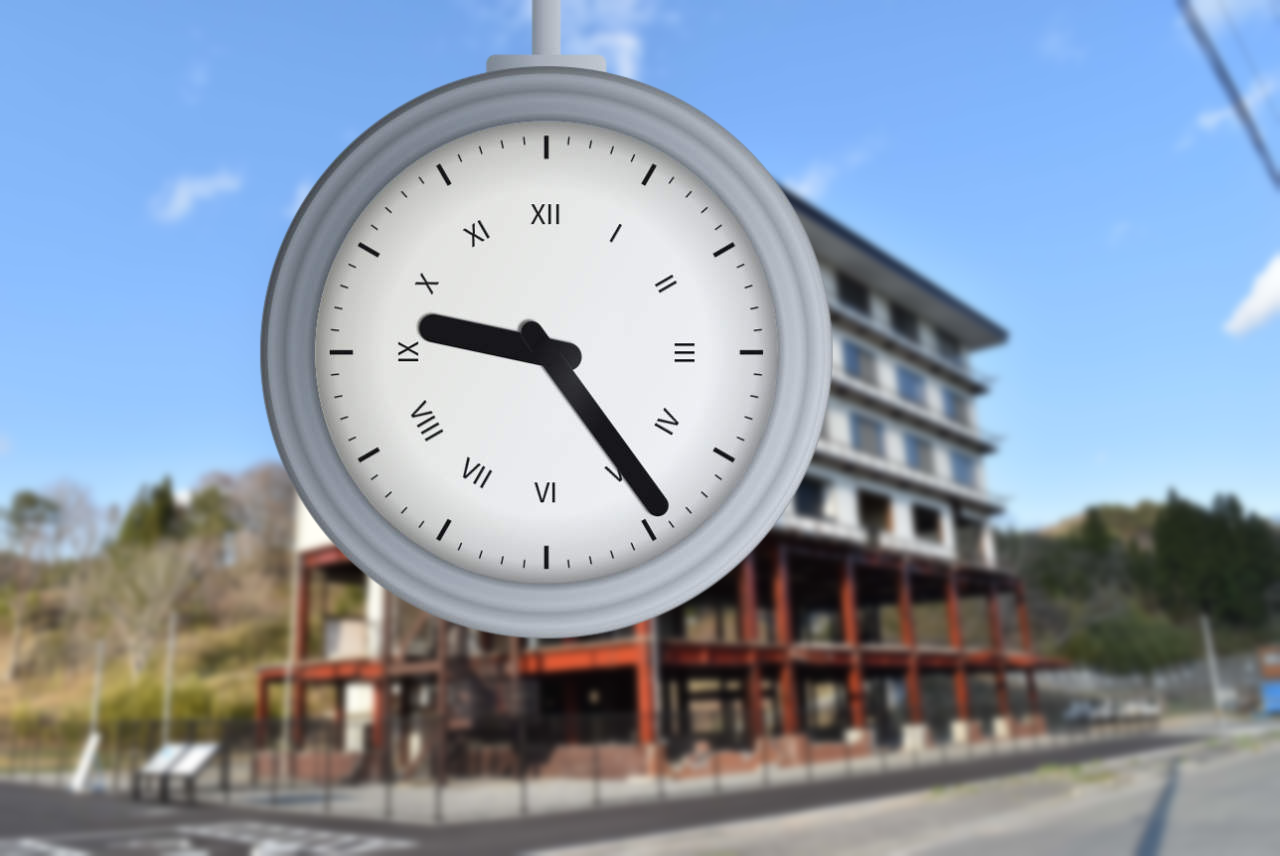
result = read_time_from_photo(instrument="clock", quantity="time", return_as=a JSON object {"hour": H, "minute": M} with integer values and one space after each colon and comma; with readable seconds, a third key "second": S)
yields {"hour": 9, "minute": 24}
